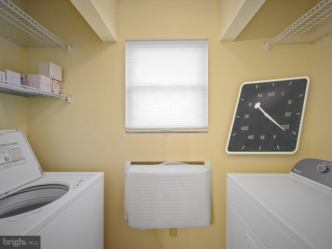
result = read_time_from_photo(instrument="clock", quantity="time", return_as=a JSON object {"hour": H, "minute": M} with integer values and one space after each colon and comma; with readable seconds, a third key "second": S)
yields {"hour": 10, "minute": 21}
